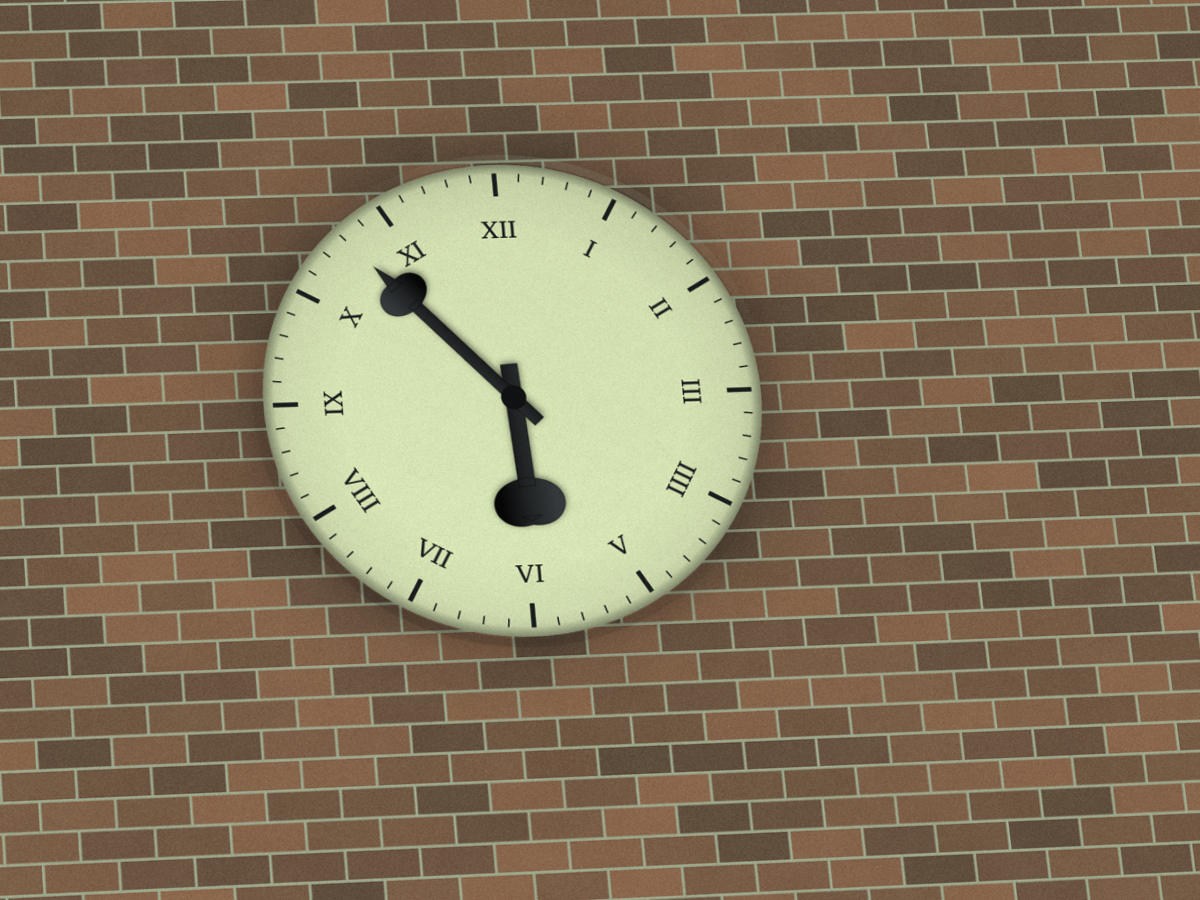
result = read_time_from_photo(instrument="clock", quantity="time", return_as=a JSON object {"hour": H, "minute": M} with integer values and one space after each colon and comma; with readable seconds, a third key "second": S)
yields {"hour": 5, "minute": 53}
